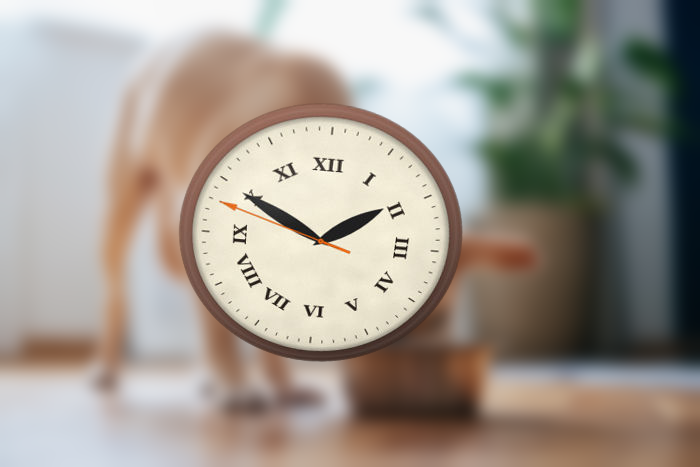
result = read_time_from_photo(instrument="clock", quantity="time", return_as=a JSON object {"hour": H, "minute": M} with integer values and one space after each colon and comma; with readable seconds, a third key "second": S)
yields {"hour": 1, "minute": 49, "second": 48}
